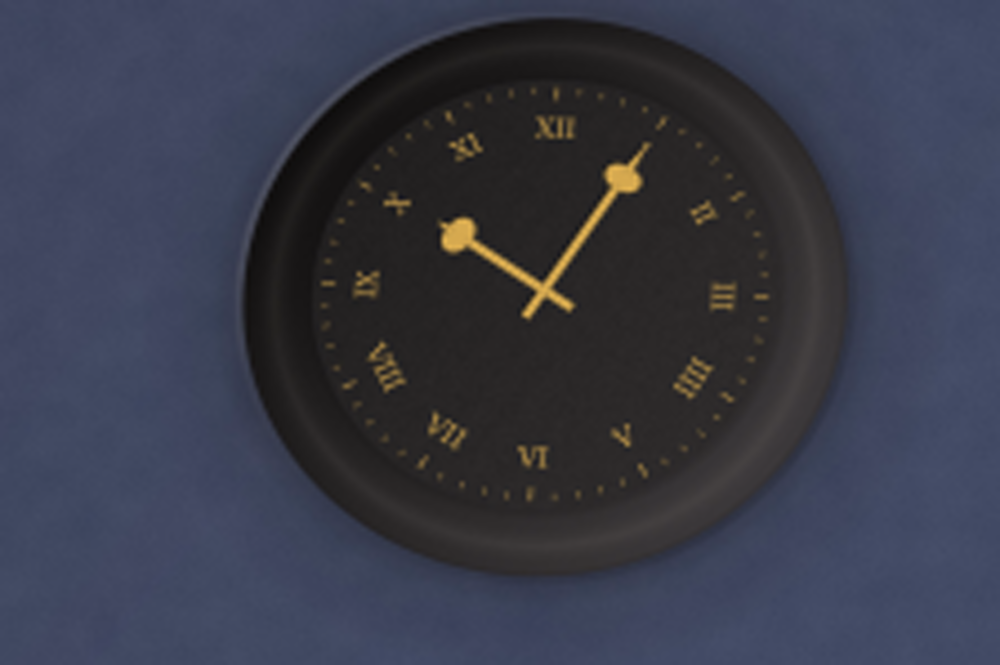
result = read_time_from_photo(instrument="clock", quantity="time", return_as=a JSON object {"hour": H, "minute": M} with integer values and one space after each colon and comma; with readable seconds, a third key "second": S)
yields {"hour": 10, "minute": 5}
